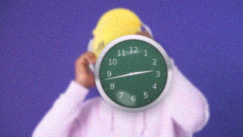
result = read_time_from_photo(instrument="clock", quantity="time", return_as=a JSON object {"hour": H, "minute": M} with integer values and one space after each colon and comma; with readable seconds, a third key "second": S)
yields {"hour": 2, "minute": 43}
